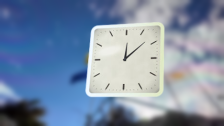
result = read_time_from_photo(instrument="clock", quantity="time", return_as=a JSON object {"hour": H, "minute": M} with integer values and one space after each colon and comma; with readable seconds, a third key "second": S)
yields {"hour": 12, "minute": 8}
